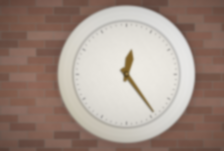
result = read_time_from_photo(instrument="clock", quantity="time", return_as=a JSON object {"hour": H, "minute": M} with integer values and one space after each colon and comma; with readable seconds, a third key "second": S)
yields {"hour": 12, "minute": 24}
